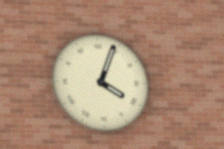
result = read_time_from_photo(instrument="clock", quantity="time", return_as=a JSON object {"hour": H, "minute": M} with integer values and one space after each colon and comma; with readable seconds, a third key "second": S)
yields {"hour": 4, "minute": 4}
